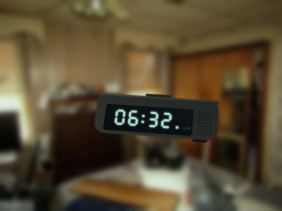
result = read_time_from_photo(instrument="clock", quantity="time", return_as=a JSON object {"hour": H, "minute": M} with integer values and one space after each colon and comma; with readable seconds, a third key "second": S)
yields {"hour": 6, "minute": 32}
